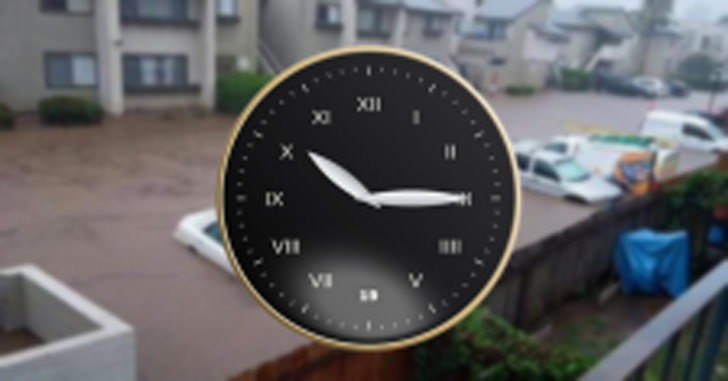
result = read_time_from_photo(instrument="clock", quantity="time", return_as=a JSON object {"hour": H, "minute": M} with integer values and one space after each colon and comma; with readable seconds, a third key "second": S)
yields {"hour": 10, "minute": 15}
